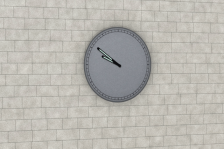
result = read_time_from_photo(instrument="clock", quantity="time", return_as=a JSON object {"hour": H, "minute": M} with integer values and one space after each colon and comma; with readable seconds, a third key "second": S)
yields {"hour": 9, "minute": 51}
